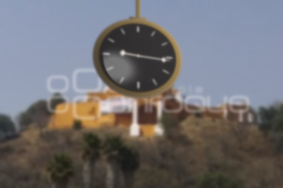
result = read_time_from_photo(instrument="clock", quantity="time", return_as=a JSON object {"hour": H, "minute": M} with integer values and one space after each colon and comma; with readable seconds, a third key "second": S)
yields {"hour": 9, "minute": 16}
